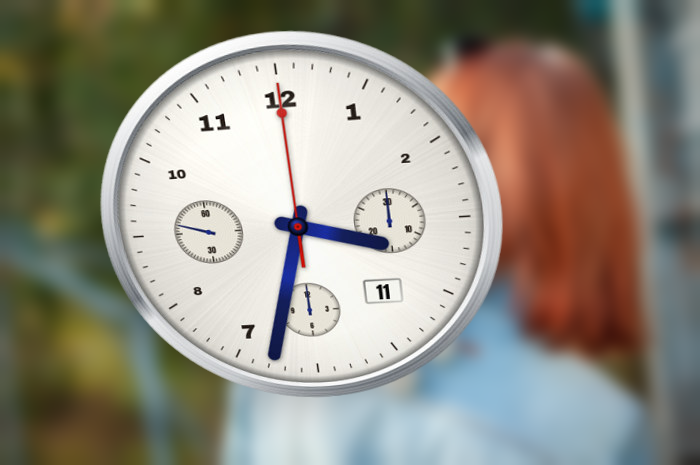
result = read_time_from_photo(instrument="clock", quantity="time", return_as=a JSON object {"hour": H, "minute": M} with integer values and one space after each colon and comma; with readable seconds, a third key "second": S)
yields {"hour": 3, "minute": 32, "second": 48}
